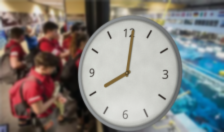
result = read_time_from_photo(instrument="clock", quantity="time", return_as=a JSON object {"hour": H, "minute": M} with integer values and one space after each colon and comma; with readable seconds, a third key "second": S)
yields {"hour": 8, "minute": 1}
